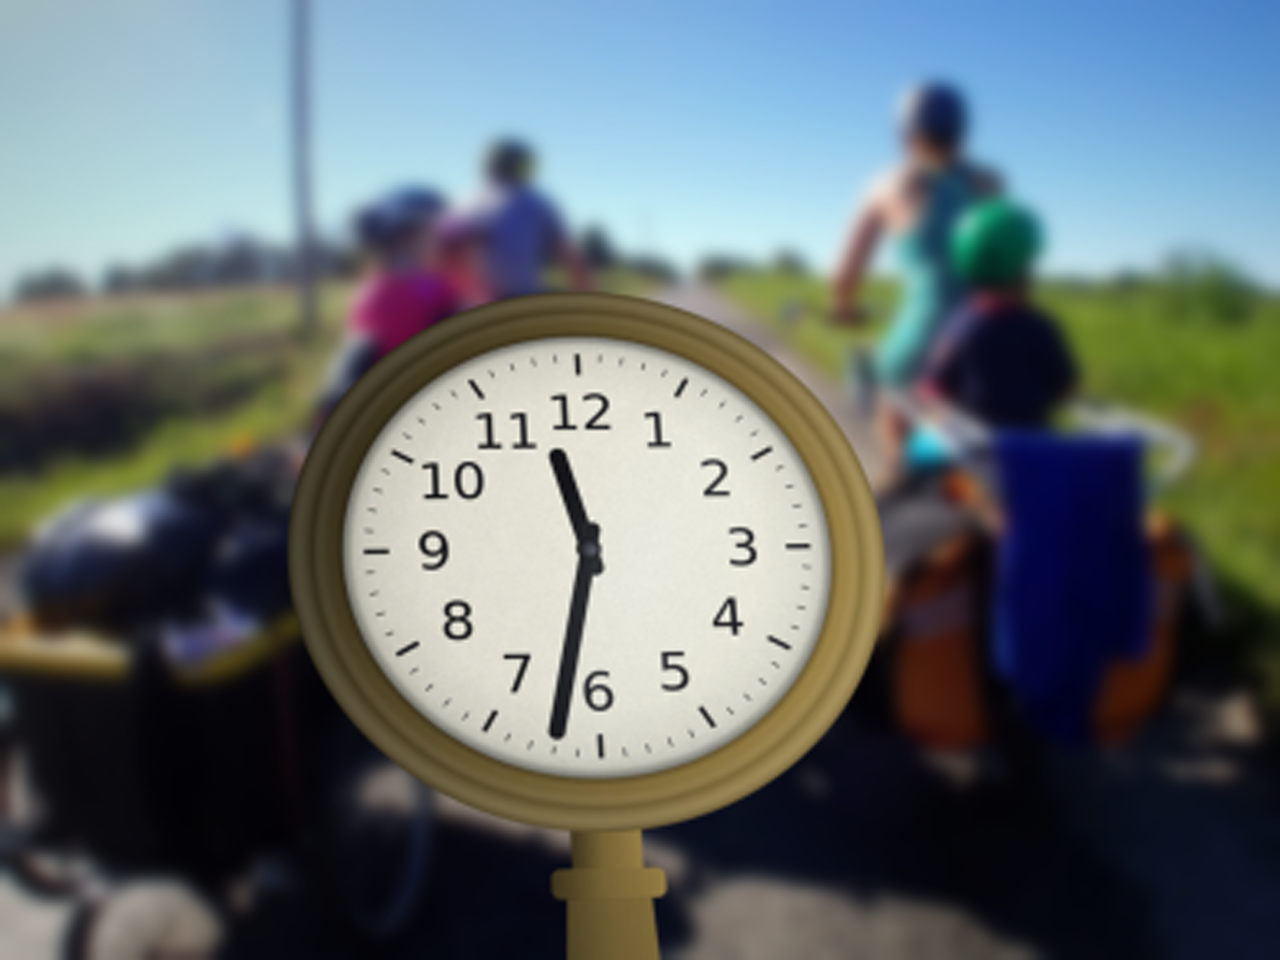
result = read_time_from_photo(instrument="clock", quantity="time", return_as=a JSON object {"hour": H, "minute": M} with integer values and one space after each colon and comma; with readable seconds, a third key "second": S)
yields {"hour": 11, "minute": 32}
